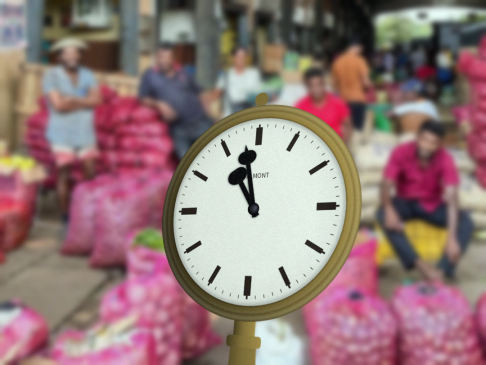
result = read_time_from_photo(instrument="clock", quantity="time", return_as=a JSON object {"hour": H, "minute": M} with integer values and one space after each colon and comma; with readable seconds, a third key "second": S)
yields {"hour": 10, "minute": 58}
